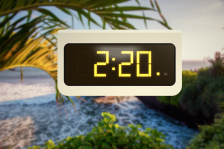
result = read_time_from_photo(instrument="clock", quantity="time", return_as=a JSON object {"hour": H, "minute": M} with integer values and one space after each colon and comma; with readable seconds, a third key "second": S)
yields {"hour": 2, "minute": 20}
